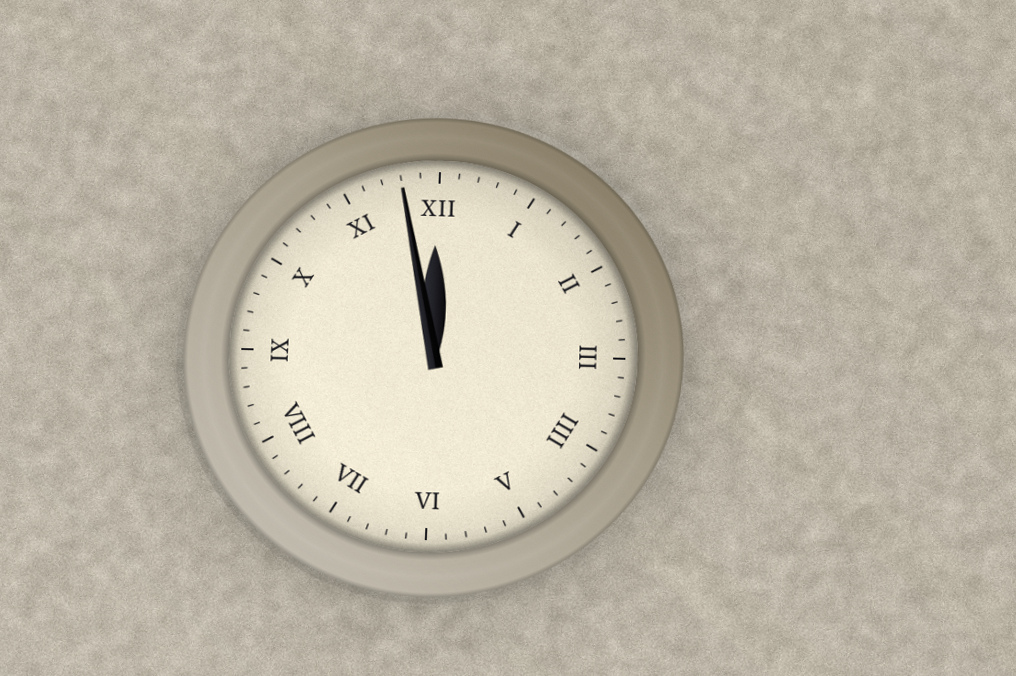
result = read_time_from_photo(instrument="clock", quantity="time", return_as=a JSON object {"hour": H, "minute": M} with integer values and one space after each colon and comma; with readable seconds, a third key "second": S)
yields {"hour": 11, "minute": 58}
